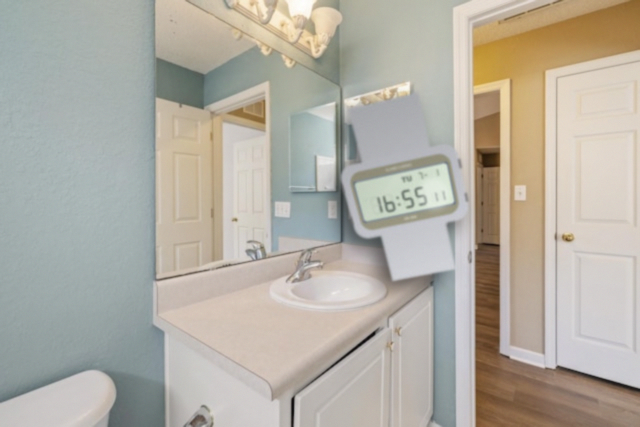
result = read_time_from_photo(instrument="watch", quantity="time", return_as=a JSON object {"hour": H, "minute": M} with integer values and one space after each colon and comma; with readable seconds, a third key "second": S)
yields {"hour": 16, "minute": 55}
